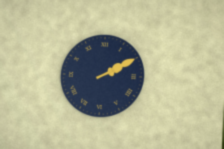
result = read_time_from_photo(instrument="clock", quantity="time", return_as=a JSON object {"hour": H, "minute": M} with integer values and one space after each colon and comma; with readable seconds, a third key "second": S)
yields {"hour": 2, "minute": 10}
